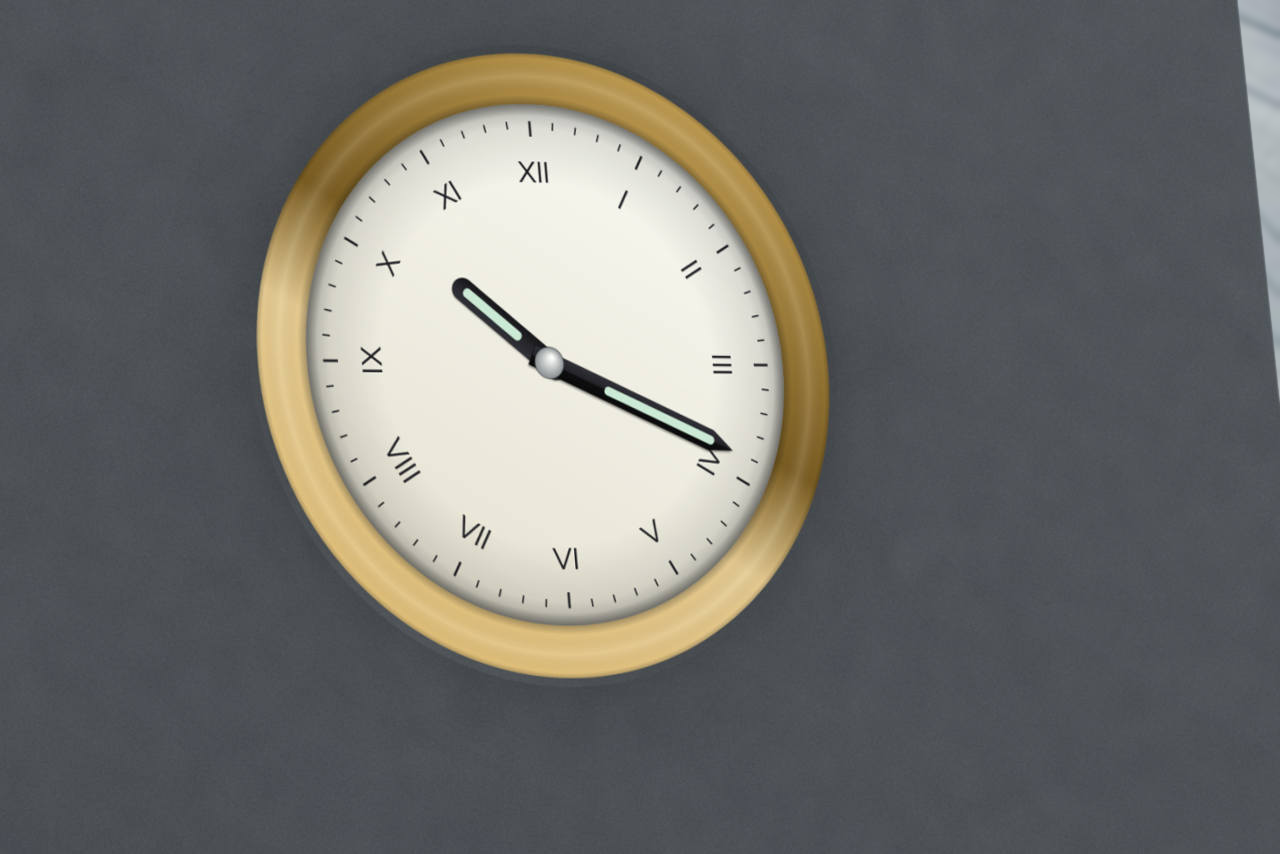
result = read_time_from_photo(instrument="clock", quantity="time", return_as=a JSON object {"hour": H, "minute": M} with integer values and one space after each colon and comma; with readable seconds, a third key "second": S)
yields {"hour": 10, "minute": 19}
